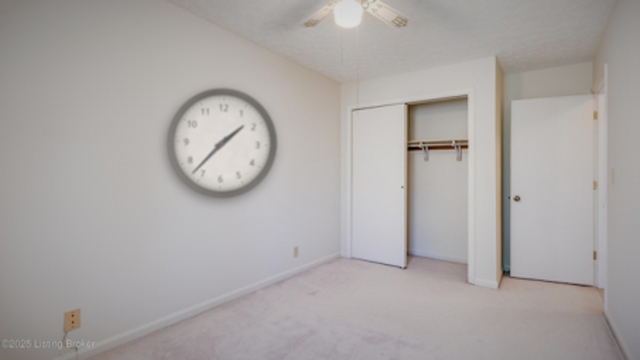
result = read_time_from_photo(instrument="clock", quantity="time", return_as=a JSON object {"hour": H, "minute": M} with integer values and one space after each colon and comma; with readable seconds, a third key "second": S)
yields {"hour": 1, "minute": 37}
